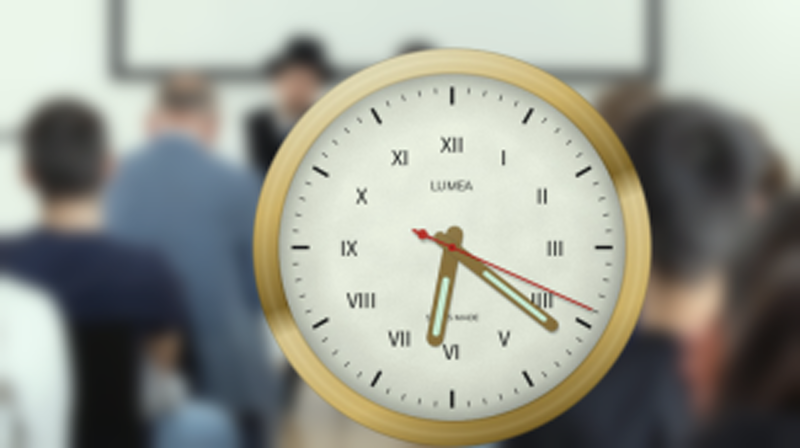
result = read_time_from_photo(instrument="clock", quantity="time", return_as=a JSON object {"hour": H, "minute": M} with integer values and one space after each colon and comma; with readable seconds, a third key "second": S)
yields {"hour": 6, "minute": 21, "second": 19}
